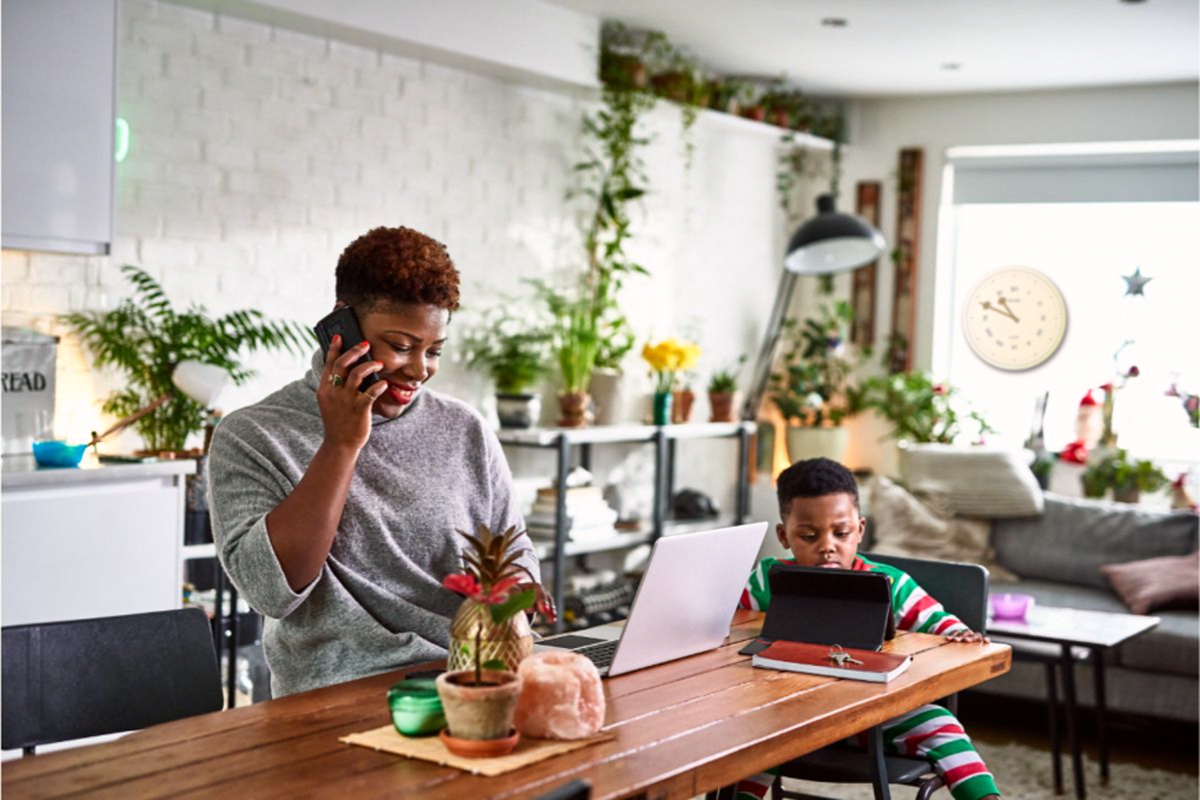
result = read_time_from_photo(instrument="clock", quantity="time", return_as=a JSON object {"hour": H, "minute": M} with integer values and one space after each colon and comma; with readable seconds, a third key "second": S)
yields {"hour": 10, "minute": 49}
